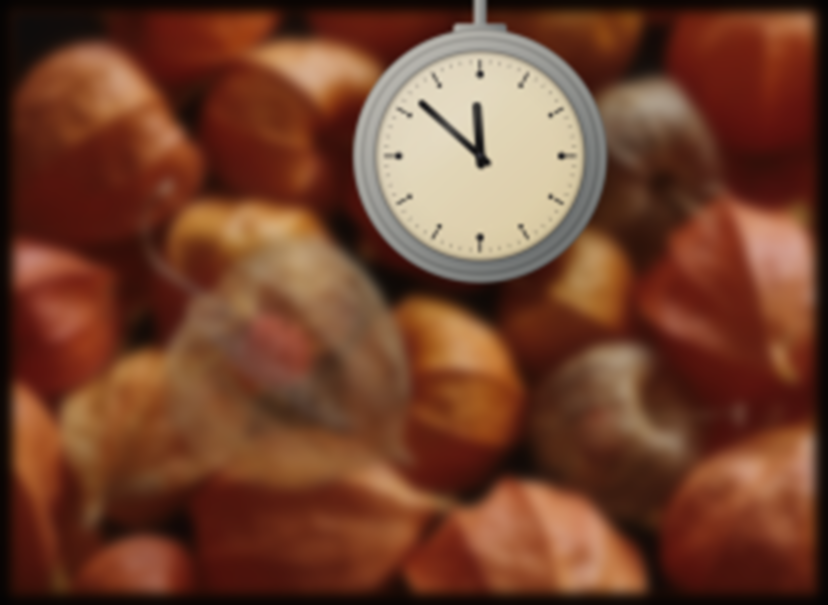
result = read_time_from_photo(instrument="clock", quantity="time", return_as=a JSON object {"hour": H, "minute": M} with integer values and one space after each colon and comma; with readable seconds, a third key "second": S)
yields {"hour": 11, "minute": 52}
